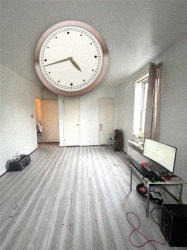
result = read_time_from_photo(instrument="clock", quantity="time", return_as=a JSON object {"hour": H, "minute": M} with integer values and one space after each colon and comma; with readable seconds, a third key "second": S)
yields {"hour": 4, "minute": 43}
